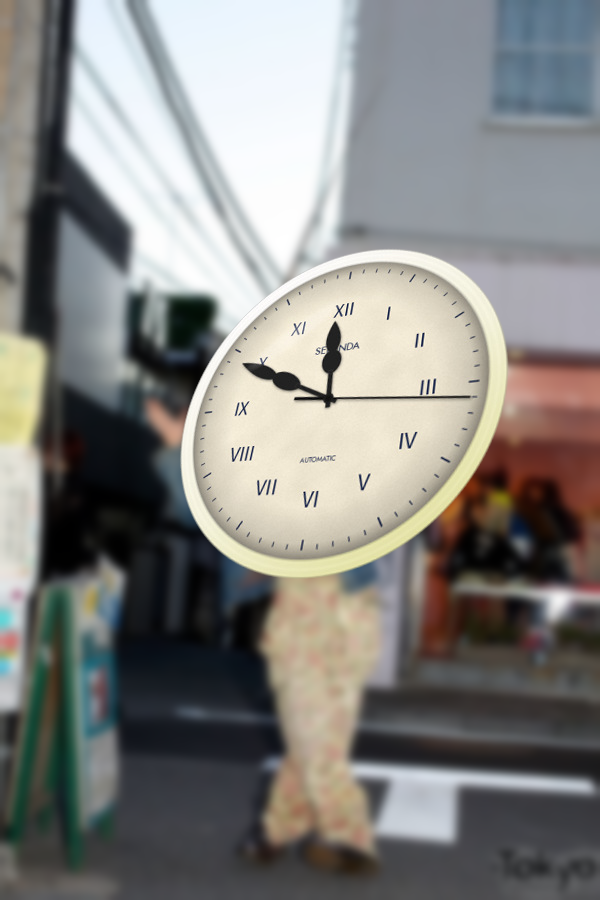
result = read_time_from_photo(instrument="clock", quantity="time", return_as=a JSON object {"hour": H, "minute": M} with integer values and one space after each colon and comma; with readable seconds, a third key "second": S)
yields {"hour": 11, "minute": 49, "second": 16}
